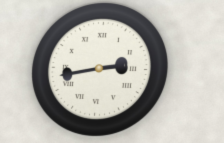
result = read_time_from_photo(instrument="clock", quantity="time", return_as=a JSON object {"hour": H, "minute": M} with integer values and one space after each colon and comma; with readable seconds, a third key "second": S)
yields {"hour": 2, "minute": 43}
